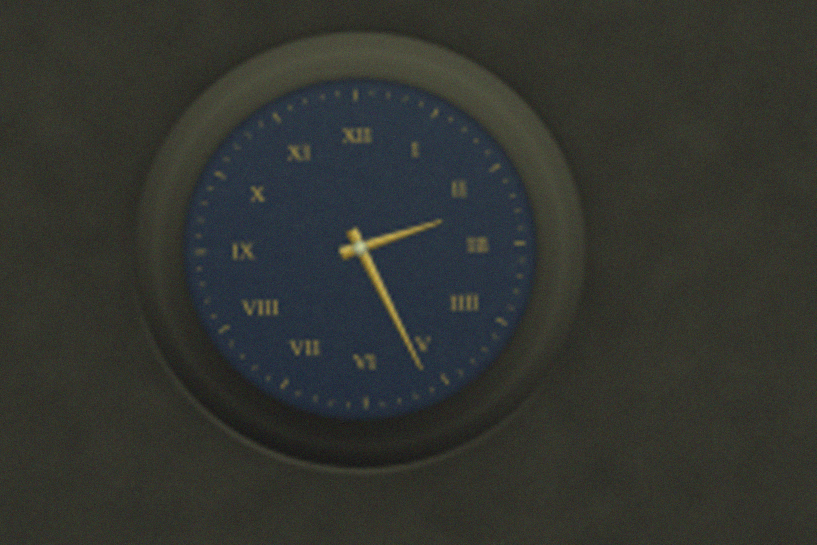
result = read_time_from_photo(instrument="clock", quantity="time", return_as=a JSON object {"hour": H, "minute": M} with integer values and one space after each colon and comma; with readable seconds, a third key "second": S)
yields {"hour": 2, "minute": 26}
